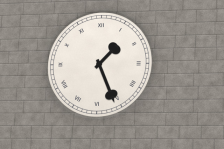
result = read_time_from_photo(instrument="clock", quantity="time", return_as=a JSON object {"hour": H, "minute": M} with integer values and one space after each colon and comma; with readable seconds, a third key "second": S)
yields {"hour": 1, "minute": 26}
